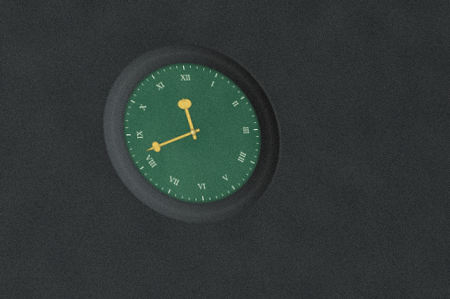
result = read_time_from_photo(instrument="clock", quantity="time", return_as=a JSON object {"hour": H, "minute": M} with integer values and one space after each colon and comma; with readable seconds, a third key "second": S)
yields {"hour": 11, "minute": 42}
